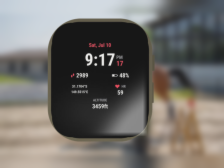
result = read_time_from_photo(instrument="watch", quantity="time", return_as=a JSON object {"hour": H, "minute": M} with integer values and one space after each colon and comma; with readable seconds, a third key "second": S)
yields {"hour": 9, "minute": 17}
